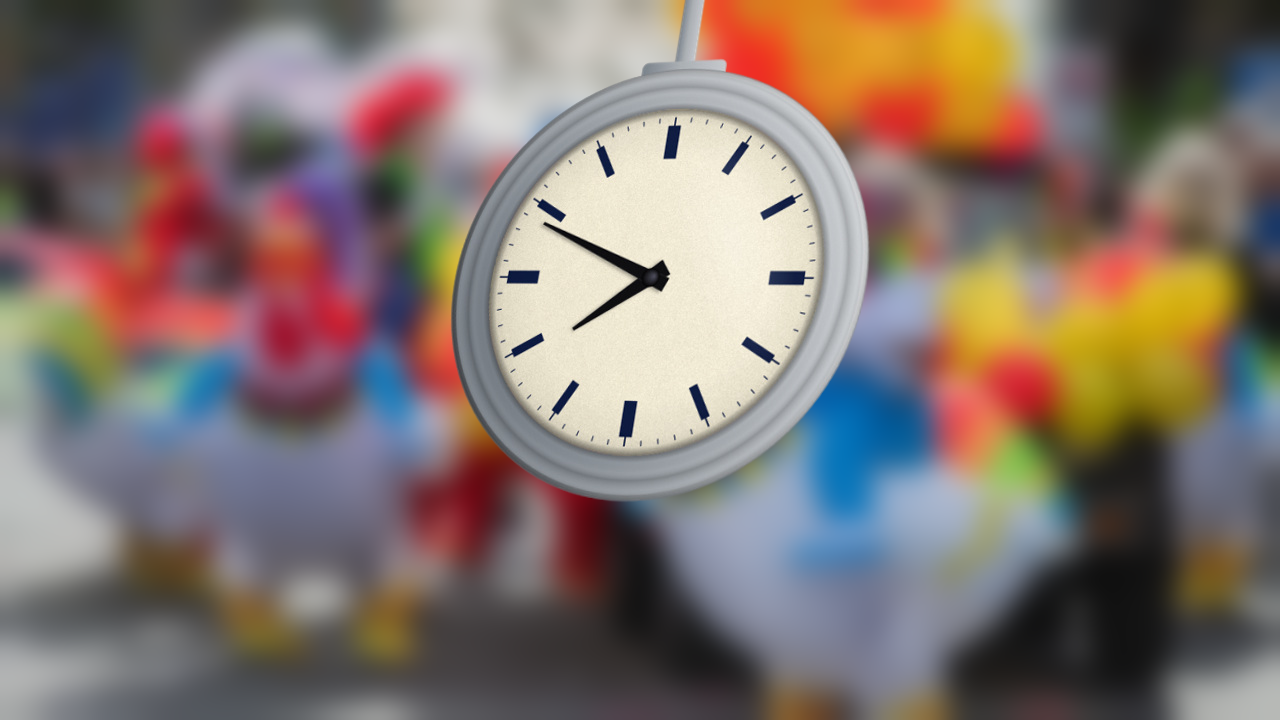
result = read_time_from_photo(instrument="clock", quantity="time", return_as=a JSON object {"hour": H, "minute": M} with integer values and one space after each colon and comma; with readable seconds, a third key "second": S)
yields {"hour": 7, "minute": 49}
